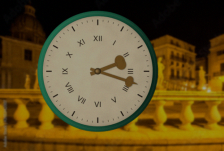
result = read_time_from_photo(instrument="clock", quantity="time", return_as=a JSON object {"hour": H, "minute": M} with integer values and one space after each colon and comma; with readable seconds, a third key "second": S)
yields {"hour": 2, "minute": 18}
